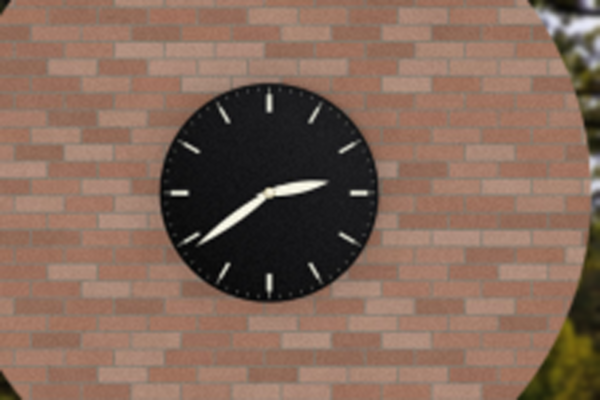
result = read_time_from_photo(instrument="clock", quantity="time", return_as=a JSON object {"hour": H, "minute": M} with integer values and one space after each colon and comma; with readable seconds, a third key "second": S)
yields {"hour": 2, "minute": 39}
